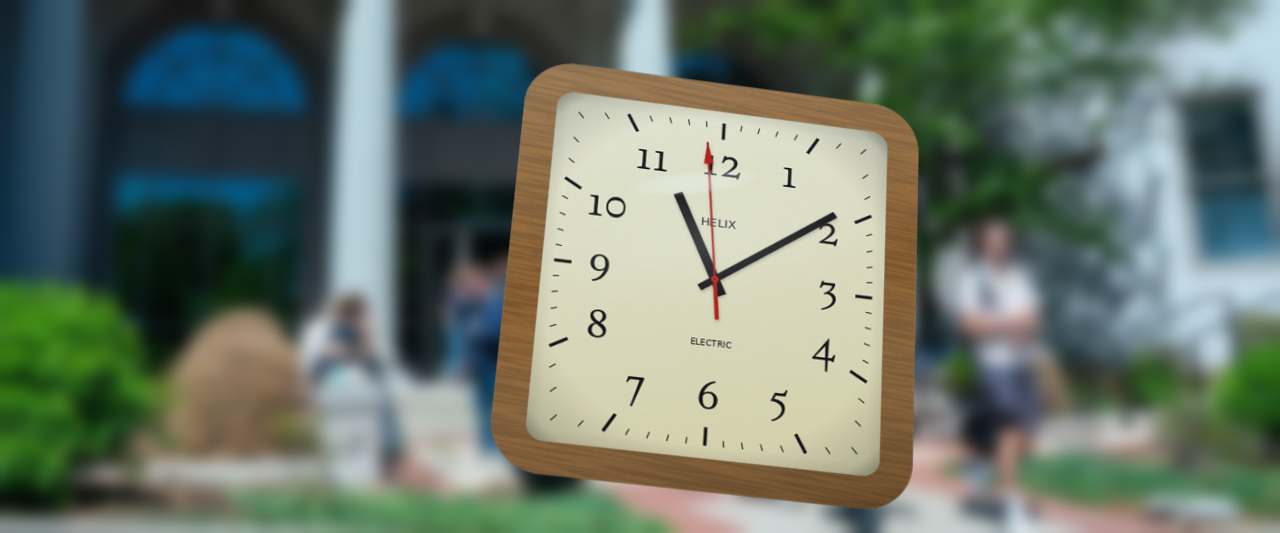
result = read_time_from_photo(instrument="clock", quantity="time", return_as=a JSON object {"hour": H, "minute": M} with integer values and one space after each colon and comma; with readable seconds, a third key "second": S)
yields {"hour": 11, "minute": 8, "second": 59}
